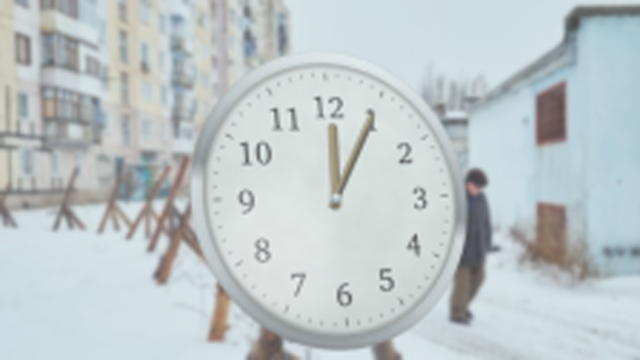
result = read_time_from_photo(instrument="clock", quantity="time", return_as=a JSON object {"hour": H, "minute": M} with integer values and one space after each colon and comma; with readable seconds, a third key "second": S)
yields {"hour": 12, "minute": 5}
